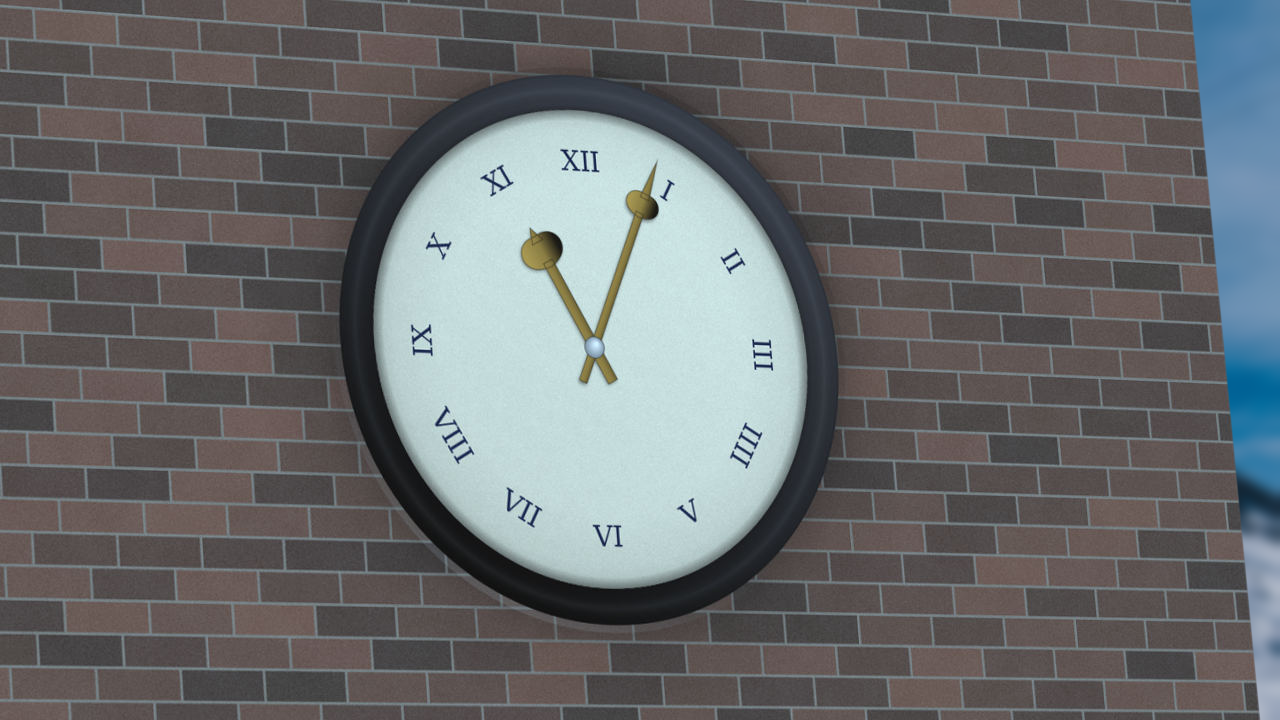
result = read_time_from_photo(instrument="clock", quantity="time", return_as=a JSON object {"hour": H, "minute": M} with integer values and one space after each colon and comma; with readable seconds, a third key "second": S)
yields {"hour": 11, "minute": 4}
